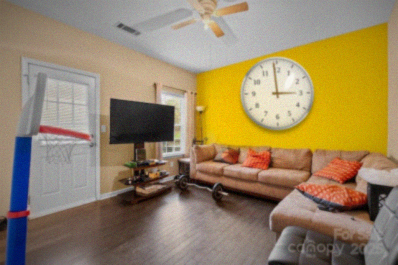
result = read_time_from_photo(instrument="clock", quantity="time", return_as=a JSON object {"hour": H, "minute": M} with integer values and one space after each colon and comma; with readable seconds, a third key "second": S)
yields {"hour": 2, "minute": 59}
